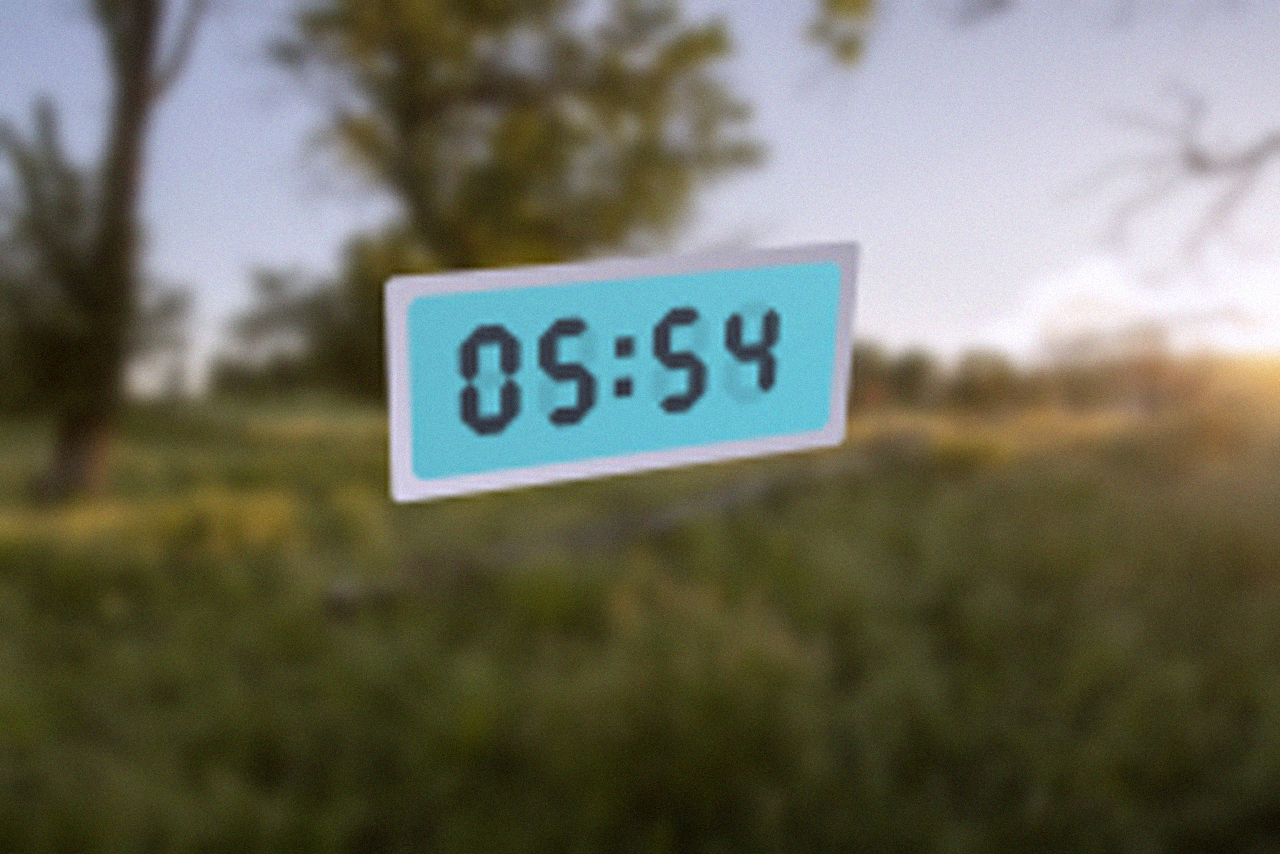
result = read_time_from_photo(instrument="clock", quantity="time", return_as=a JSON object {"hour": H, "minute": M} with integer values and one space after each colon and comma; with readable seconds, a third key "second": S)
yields {"hour": 5, "minute": 54}
